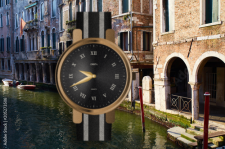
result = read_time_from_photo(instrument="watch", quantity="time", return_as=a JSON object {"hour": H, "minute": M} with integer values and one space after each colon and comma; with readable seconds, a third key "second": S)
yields {"hour": 9, "minute": 41}
